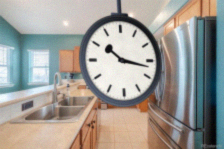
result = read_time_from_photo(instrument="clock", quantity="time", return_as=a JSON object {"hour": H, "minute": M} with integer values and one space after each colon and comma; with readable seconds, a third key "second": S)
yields {"hour": 10, "minute": 17}
